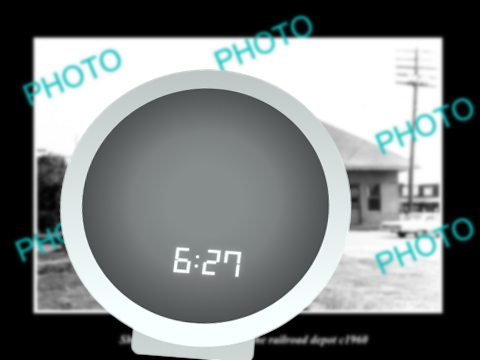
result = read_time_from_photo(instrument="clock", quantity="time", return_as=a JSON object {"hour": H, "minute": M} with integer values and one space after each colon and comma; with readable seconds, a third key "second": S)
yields {"hour": 6, "minute": 27}
